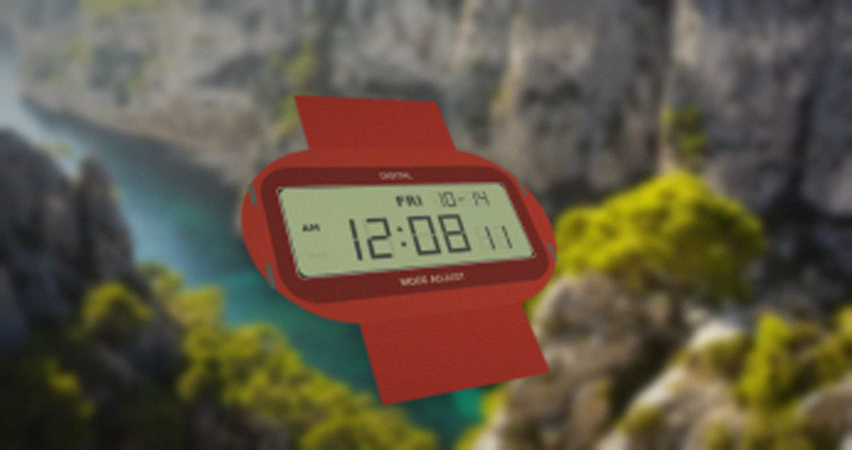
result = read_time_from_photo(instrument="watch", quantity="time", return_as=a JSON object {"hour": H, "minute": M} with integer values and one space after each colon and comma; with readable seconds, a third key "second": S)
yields {"hour": 12, "minute": 8, "second": 11}
